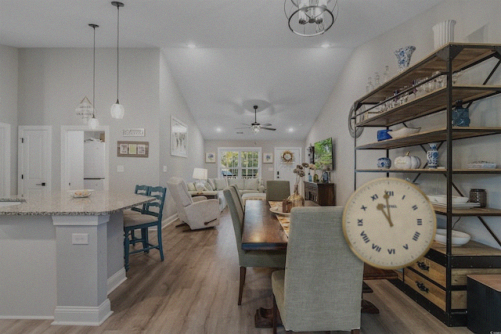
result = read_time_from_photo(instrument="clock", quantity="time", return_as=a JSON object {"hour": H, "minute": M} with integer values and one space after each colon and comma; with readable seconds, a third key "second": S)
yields {"hour": 10, "minute": 59}
